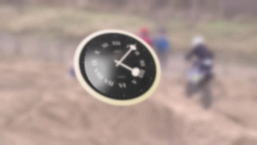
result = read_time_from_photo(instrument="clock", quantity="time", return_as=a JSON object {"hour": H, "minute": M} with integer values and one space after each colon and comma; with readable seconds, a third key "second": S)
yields {"hour": 4, "minute": 7}
